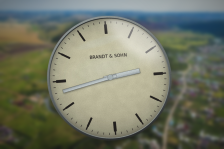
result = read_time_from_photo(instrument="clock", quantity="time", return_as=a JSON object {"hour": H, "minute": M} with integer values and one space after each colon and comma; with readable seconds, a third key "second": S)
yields {"hour": 2, "minute": 43}
